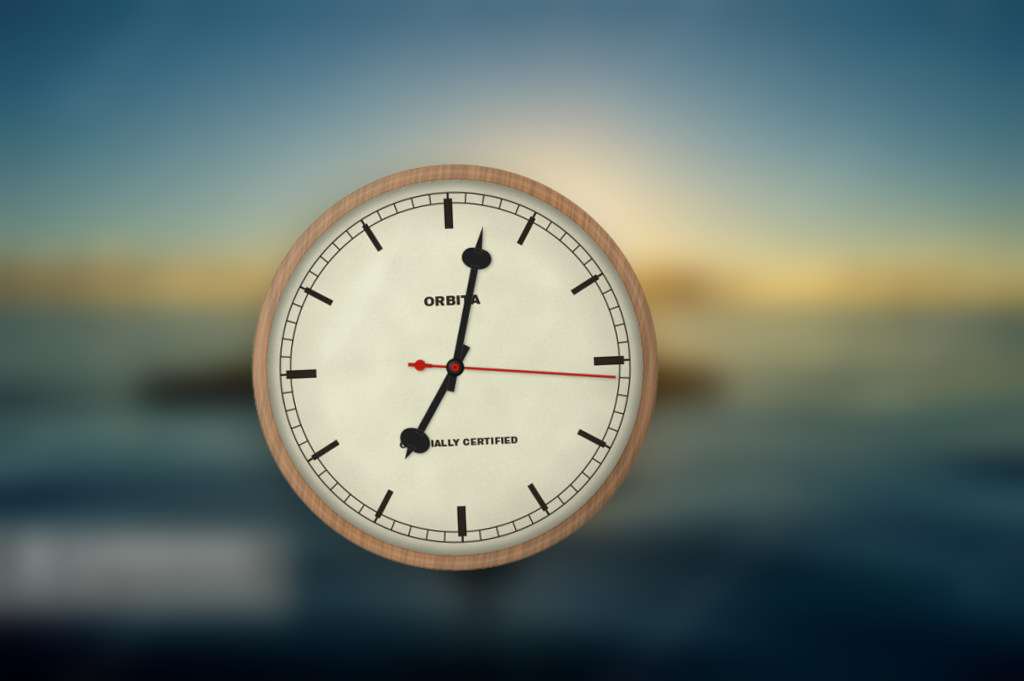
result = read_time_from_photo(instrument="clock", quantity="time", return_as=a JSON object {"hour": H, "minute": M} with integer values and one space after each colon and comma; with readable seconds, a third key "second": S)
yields {"hour": 7, "minute": 2, "second": 16}
